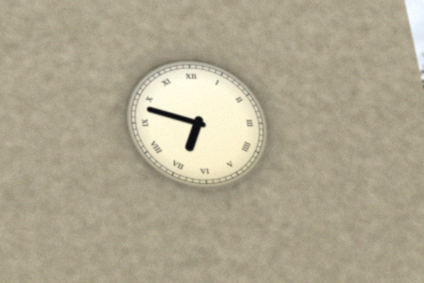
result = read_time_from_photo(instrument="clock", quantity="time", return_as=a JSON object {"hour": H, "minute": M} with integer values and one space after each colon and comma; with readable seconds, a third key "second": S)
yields {"hour": 6, "minute": 48}
